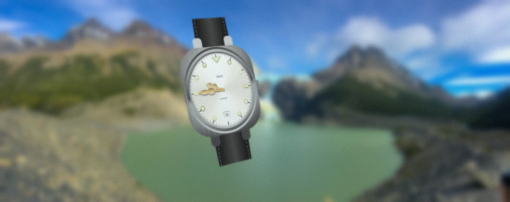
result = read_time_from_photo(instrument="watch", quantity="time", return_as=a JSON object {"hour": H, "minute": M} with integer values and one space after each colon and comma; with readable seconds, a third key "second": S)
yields {"hour": 9, "minute": 45}
